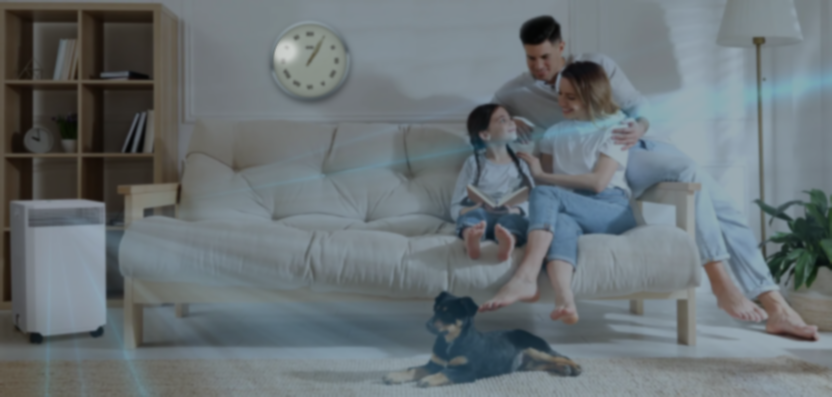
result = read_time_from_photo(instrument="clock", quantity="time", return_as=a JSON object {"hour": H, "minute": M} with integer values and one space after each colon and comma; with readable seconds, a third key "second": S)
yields {"hour": 1, "minute": 5}
